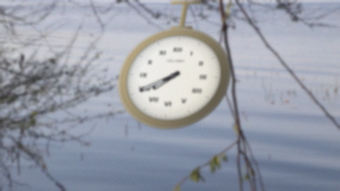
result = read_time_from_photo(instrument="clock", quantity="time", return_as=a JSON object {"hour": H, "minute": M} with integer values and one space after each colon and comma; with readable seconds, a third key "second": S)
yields {"hour": 7, "minute": 40}
